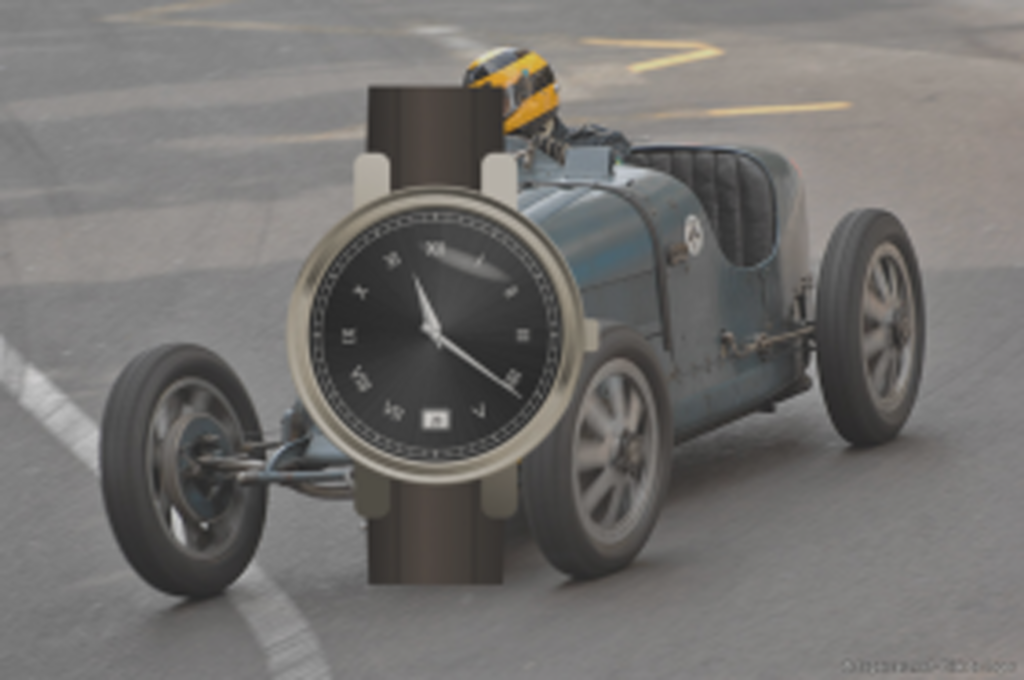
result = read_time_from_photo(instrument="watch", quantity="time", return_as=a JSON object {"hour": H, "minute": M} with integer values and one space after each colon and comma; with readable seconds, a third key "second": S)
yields {"hour": 11, "minute": 21}
